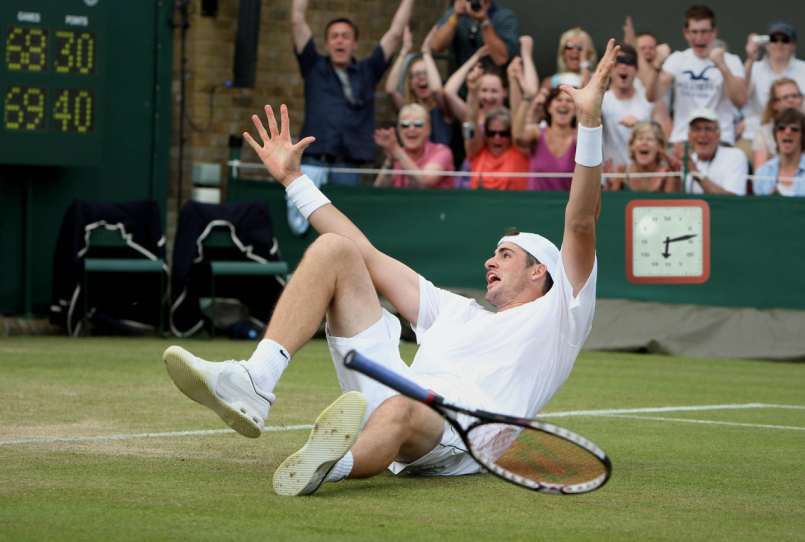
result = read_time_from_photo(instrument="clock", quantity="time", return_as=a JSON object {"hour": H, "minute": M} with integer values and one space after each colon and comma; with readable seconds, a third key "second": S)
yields {"hour": 6, "minute": 13}
